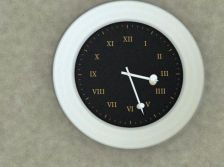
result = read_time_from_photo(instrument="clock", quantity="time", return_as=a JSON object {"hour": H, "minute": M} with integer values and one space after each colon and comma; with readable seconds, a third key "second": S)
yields {"hour": 3, "minute": 27}
